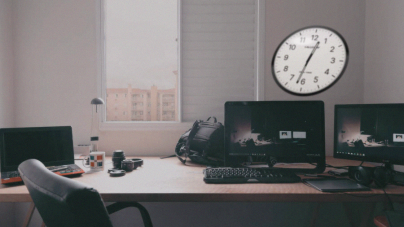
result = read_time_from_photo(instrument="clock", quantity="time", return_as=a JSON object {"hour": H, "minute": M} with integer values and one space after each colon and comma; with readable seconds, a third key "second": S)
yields {"hour": 12, "minute": 32}
